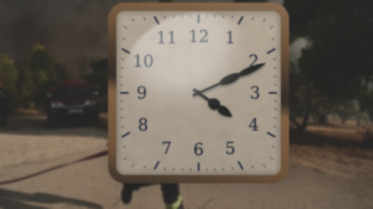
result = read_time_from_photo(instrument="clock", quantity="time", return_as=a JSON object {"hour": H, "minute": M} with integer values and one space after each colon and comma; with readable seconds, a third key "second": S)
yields {"hour": 4, "minute": 11}
